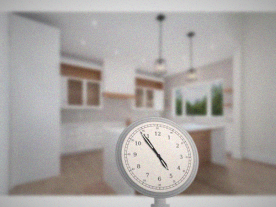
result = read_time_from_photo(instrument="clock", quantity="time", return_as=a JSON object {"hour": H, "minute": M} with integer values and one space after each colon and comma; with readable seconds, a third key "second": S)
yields {"hour": 4, "minute": 54}
